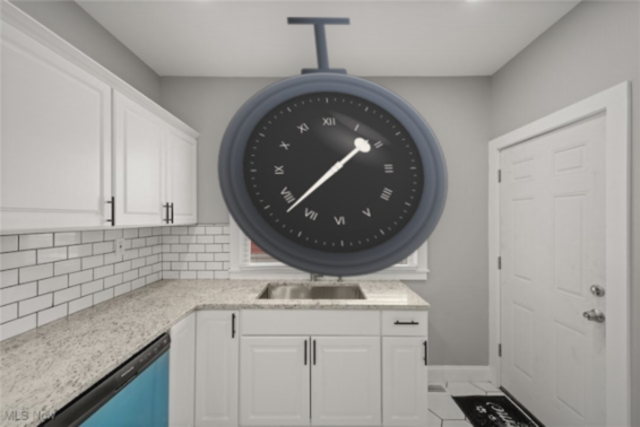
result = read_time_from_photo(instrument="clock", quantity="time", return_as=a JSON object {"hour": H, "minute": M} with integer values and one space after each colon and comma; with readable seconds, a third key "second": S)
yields {"hour": 1, "minute": 38}
